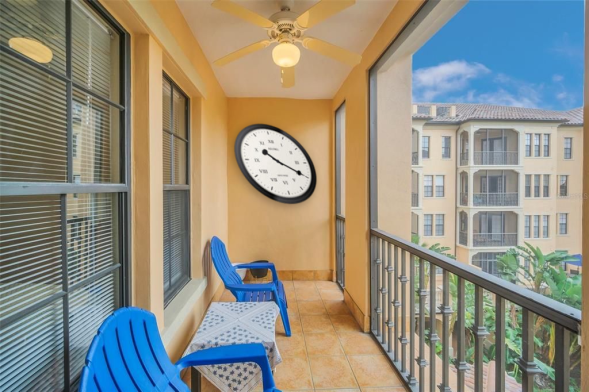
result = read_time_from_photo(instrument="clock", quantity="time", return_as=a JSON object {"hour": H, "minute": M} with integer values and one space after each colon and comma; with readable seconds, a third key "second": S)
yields {"hour": 10, "minute": 20}
